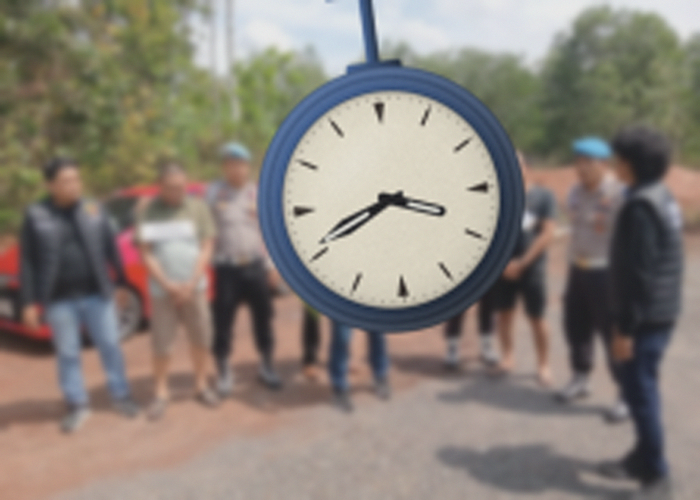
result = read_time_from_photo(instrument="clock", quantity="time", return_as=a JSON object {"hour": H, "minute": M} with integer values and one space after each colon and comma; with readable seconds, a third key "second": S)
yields {"hour": 3, "minute": 41}
